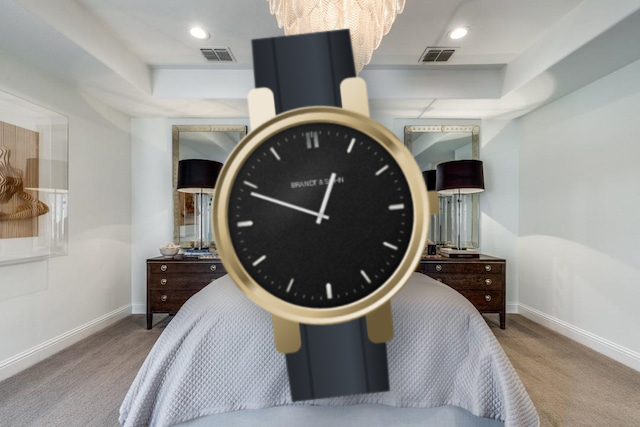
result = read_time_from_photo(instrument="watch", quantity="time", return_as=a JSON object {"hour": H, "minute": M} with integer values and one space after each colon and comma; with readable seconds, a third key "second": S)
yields {"hour": 12, "minute": 49}
